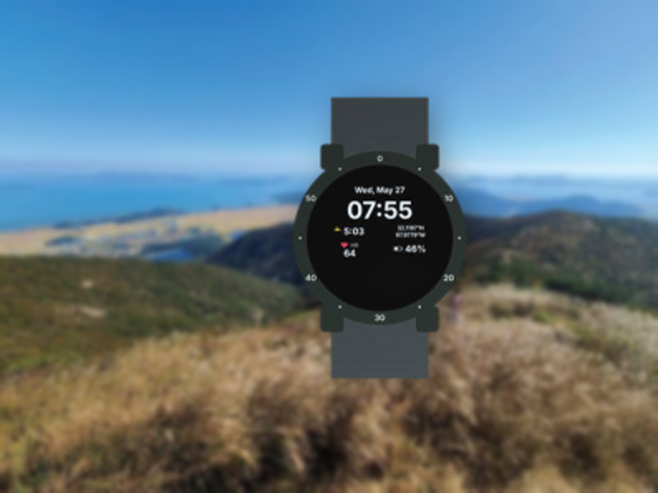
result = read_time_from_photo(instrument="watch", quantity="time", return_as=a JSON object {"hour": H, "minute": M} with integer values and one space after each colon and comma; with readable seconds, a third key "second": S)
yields {"hour": 7, "minute": 55}
